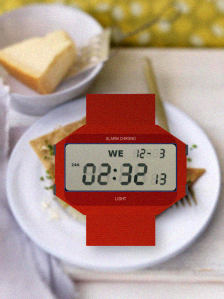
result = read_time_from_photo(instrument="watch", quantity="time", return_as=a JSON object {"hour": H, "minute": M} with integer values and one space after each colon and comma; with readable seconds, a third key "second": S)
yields {"hour": 2, "minute": 32, "second": 13}
